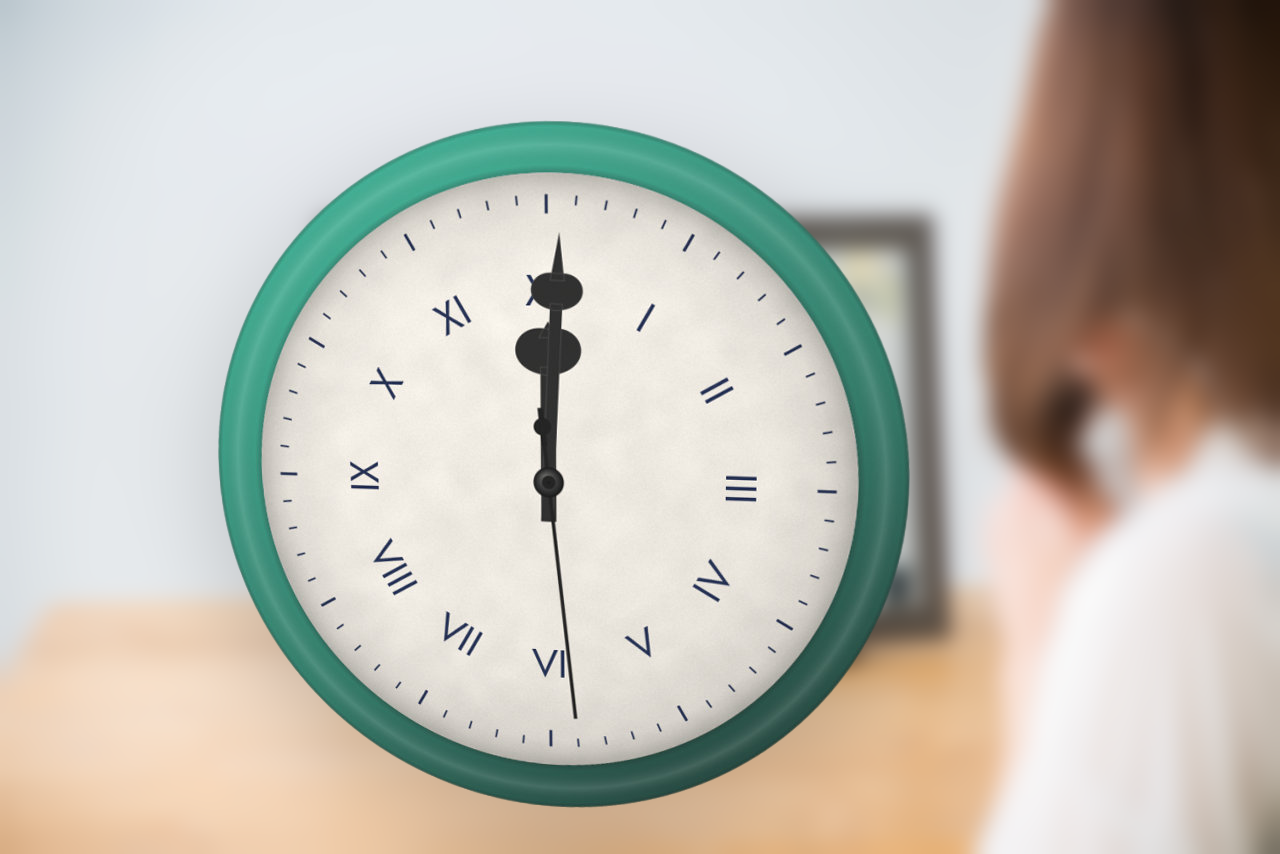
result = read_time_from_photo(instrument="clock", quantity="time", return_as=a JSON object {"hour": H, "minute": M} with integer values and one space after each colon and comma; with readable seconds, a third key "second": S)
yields {"hour": 12, "minute": 0, "second": 29}
